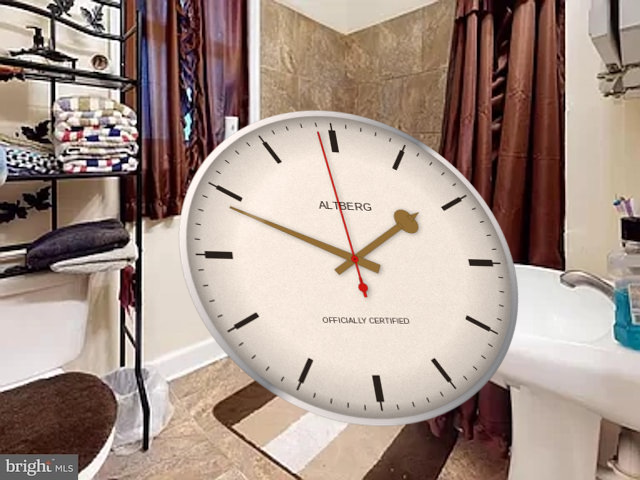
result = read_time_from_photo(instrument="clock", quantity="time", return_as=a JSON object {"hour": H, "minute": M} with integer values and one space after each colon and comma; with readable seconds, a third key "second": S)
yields {"hour": 1, "minute": 48, "second": 59}
